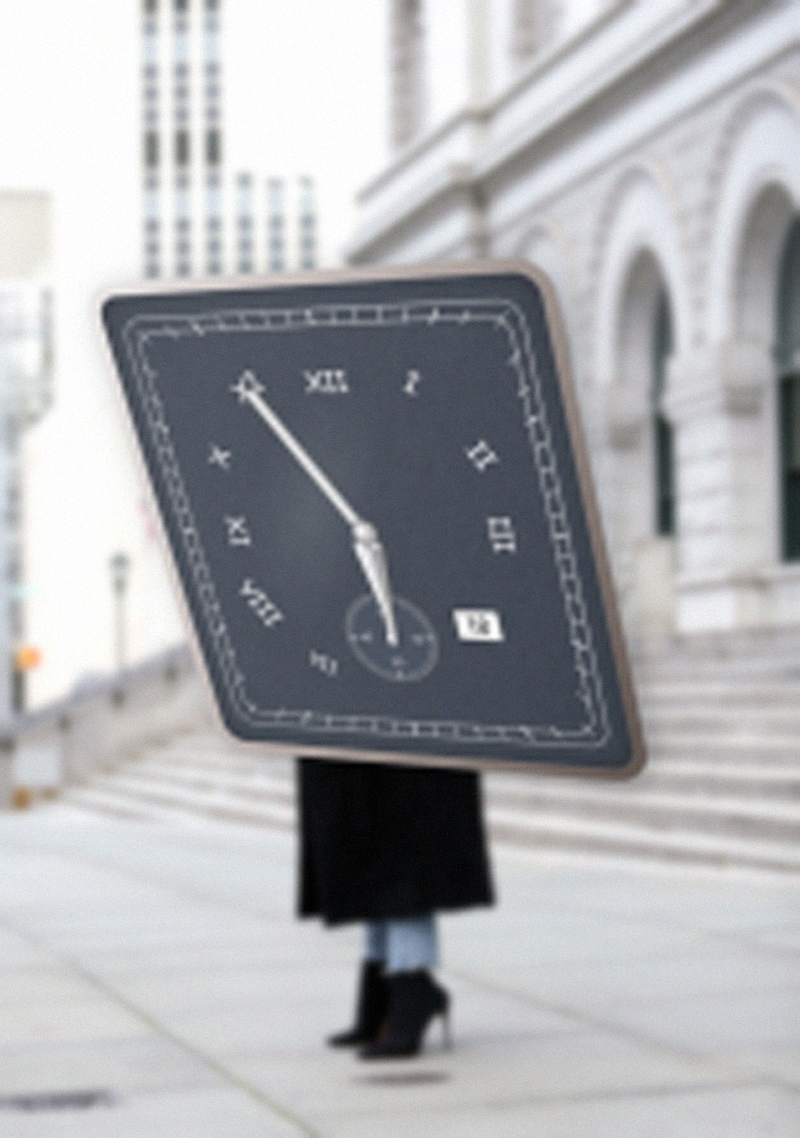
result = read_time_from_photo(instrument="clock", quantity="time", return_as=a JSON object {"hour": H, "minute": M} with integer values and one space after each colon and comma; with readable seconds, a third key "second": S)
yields {"hour": 5, "minute": 55}
